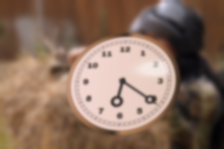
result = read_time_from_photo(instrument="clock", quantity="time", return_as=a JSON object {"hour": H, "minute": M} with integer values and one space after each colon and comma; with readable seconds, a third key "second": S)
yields {"hour": 6, "minute": 21}
